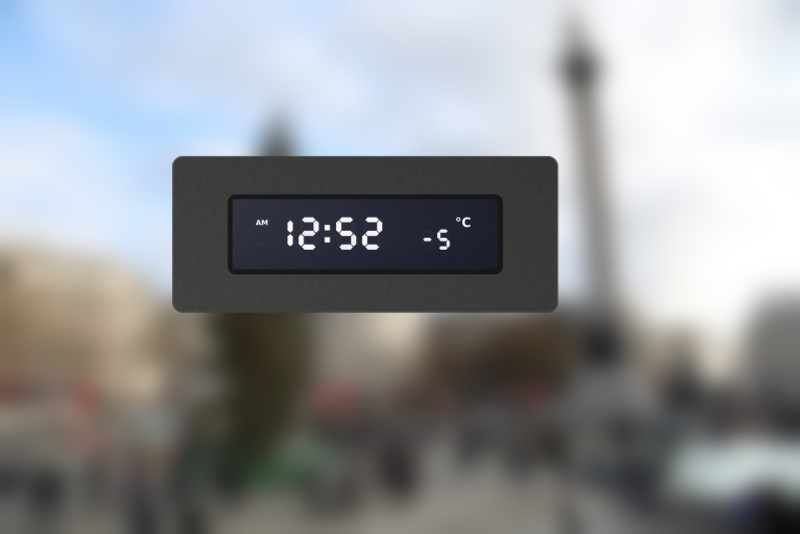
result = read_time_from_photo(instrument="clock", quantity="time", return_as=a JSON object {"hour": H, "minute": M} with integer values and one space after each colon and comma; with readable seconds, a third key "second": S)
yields {"hour": 12, "minute": 52}
